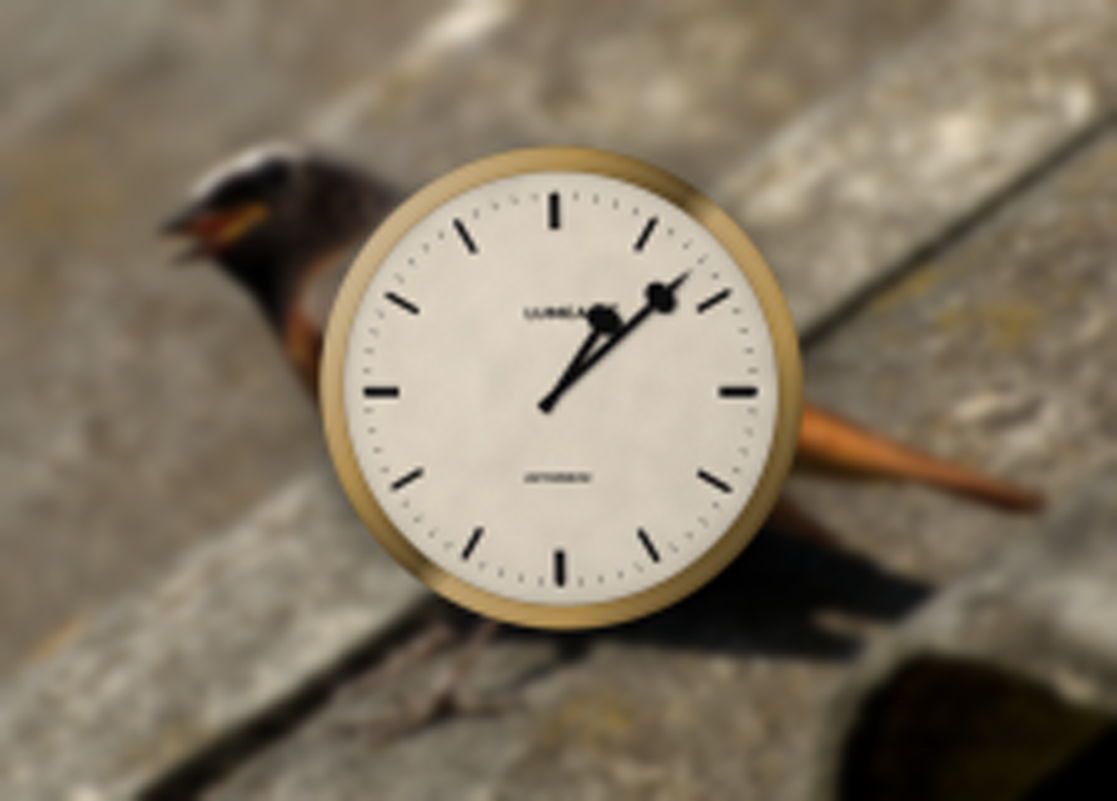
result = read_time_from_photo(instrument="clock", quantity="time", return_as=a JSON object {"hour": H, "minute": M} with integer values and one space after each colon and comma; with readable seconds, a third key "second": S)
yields {"hour": 1, "minute": 8}
